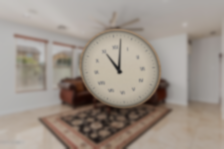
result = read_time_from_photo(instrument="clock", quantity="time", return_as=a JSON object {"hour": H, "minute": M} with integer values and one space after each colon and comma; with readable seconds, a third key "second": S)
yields {"hour": 11, "minute": 2}
